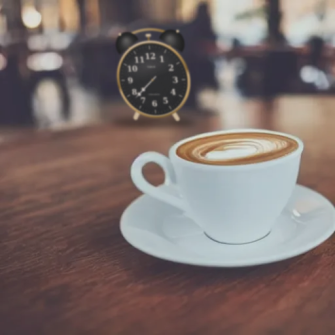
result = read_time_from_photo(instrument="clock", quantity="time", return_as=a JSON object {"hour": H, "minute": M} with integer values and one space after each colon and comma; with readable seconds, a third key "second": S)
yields {"hour": 7, "minute": 38}
